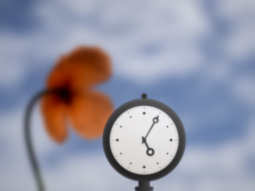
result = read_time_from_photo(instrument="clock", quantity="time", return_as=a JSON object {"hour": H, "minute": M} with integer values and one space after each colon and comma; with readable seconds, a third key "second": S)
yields {"hour": 5, "minute": 5}
